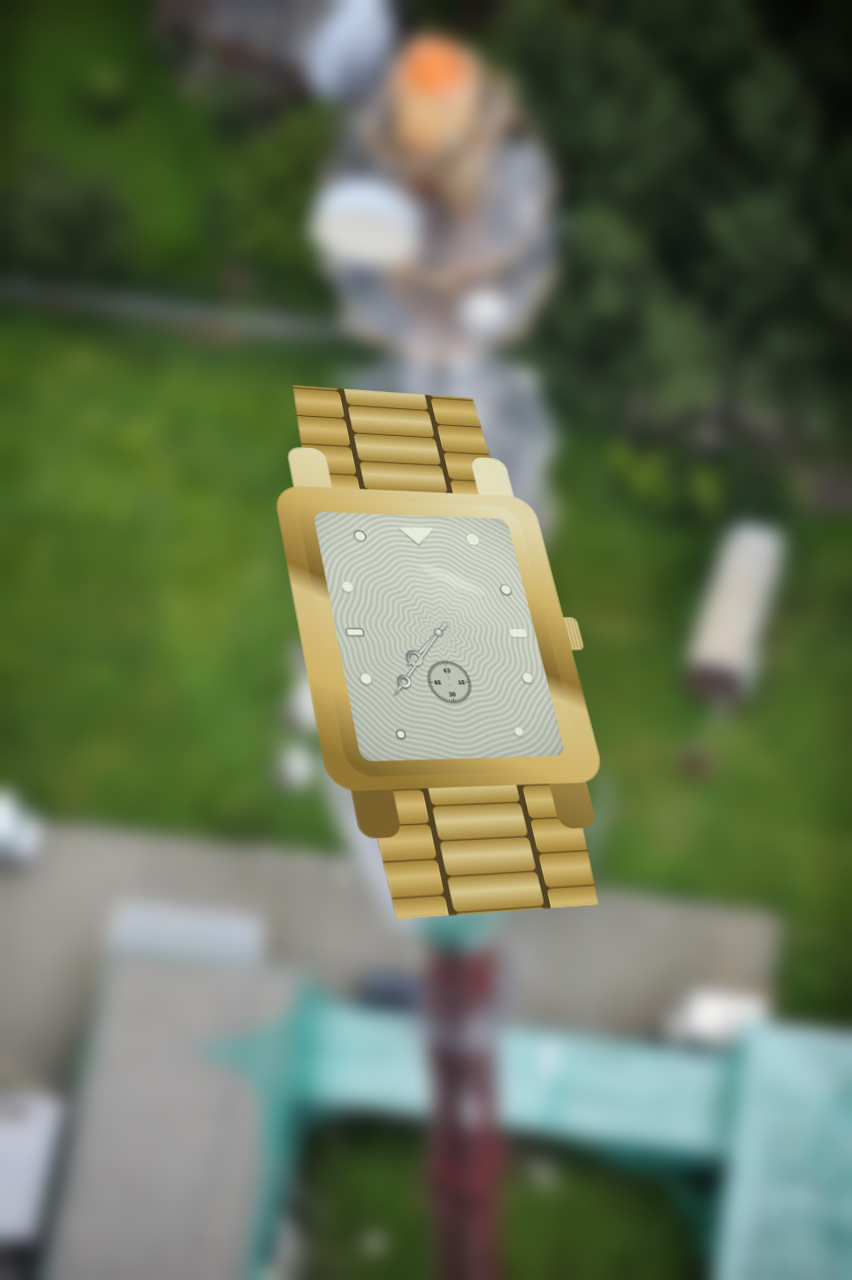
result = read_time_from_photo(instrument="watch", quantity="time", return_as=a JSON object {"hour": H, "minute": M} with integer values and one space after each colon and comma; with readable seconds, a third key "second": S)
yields {"hour": 7, "minute": 37}
